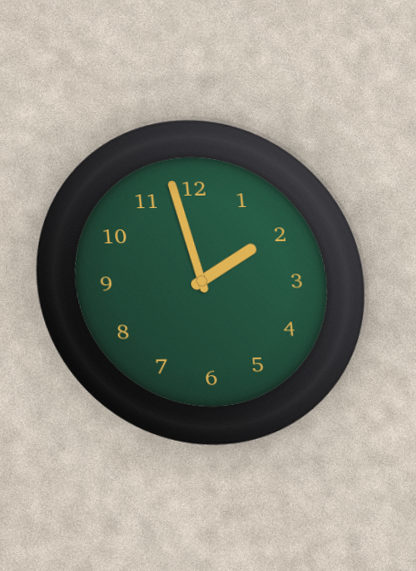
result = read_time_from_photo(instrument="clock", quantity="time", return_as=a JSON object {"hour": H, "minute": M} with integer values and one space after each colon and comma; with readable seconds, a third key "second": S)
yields {"hour": 1, "minute": 58}
